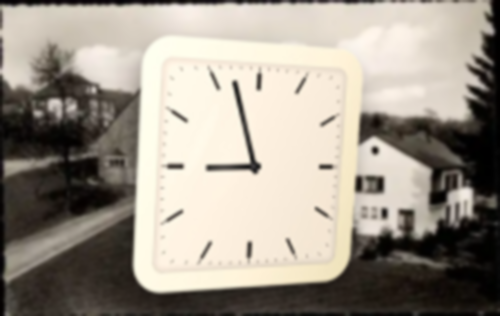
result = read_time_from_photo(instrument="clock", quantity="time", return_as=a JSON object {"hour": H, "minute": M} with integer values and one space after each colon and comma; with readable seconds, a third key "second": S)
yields {"hour": 8, "minute": 57}
